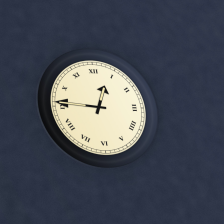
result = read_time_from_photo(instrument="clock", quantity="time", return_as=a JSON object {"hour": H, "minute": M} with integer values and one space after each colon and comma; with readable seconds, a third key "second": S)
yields {"hour": 12, "minute": 46}
